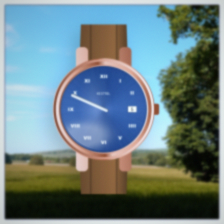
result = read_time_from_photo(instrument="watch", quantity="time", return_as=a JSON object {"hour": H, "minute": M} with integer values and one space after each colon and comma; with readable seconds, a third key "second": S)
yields {"hour": 9, "minute": 49}
